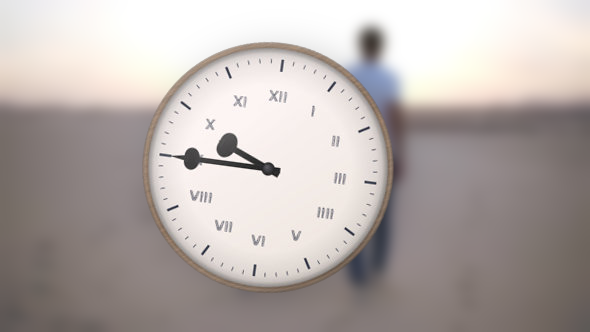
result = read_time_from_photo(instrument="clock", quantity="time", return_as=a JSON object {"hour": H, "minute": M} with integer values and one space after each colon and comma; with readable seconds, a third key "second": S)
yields {"hour": 9, "minute": 45}
